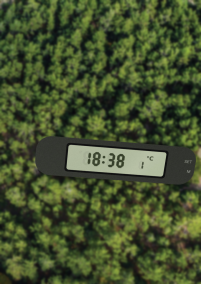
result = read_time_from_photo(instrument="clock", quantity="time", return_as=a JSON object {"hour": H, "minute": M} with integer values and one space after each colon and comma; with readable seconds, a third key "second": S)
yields {"hour": 18, "minute": 38}
